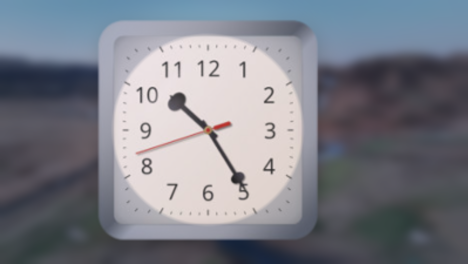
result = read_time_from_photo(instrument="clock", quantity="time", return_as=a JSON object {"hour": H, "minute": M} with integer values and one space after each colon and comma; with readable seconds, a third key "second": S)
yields {"hour": 10, "minute": 24, "second": 42}
